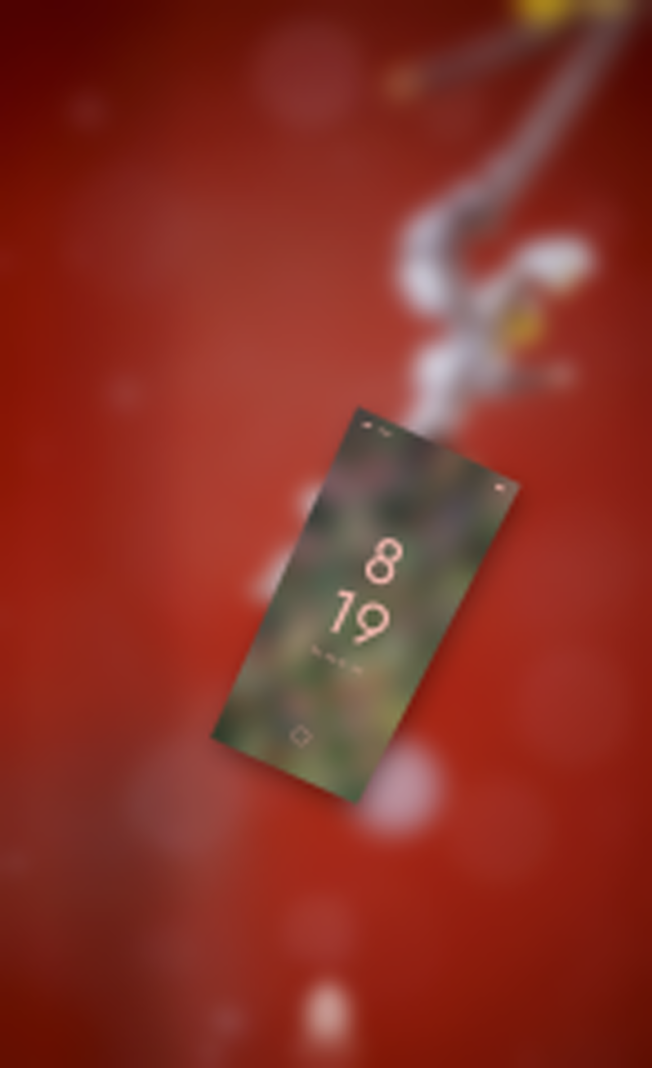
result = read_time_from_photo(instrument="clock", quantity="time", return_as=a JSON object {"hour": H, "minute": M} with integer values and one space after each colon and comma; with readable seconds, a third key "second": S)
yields {"hour": 8, "minute": 19}
